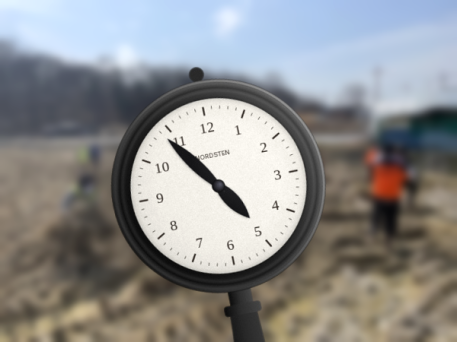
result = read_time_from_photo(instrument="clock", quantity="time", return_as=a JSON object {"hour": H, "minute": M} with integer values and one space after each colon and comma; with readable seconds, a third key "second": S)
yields {"hour": 4, "minute": 54}
